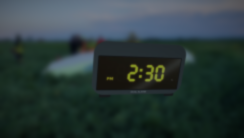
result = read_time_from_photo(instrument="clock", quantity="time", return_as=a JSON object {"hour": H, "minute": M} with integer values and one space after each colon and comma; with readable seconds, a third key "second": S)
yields {"hour": 2, "minute": 30}
